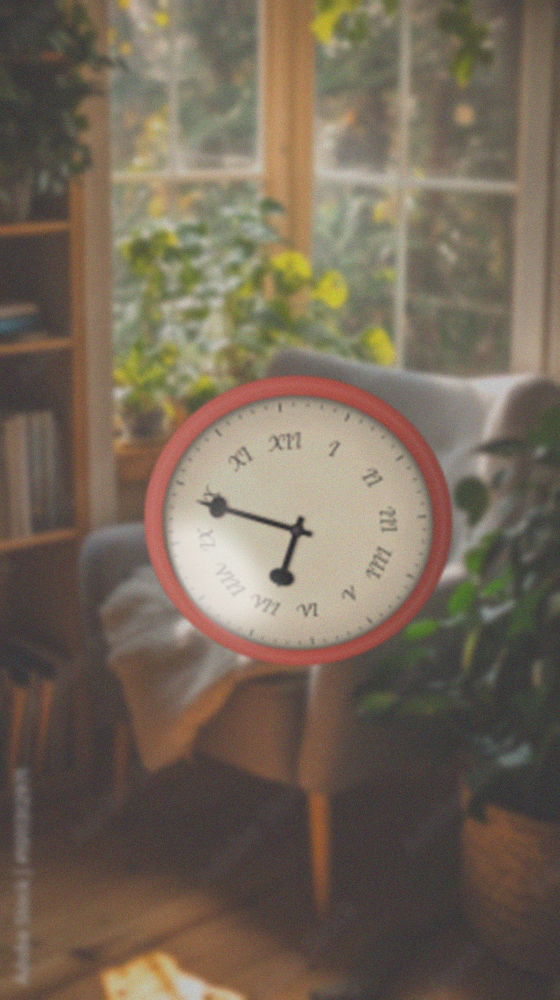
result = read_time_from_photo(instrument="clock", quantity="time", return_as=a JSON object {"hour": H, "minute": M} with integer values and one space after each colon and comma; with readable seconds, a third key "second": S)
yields {"hour": 6, "minute": 49}
